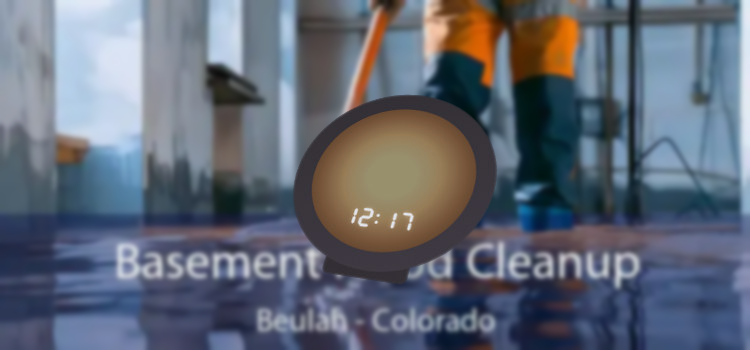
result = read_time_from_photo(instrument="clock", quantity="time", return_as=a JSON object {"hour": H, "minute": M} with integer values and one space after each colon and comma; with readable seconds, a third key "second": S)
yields {"hour": 12, "minute": 17}
